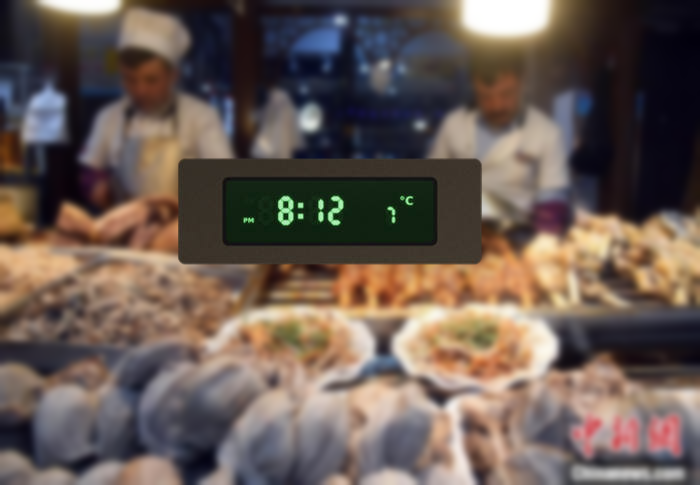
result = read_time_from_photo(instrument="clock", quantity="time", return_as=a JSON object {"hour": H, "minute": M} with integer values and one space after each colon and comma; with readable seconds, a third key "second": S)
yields {"hour": 8, "minute": 12}
